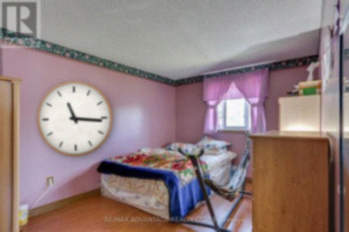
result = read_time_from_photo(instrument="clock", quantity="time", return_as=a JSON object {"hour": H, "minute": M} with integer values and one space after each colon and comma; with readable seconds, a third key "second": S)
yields {"hour": 11, "minute": 16}
